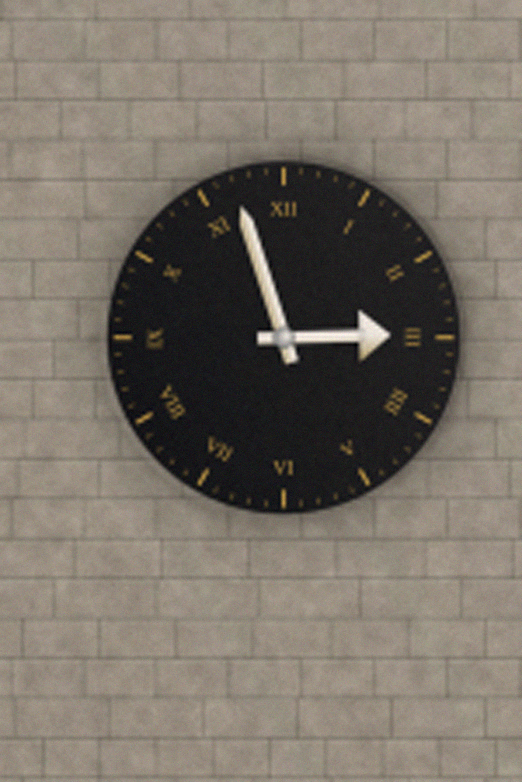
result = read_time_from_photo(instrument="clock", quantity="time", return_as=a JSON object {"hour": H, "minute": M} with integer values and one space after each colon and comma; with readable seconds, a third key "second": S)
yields {"hour": 2, "minute": 57}
